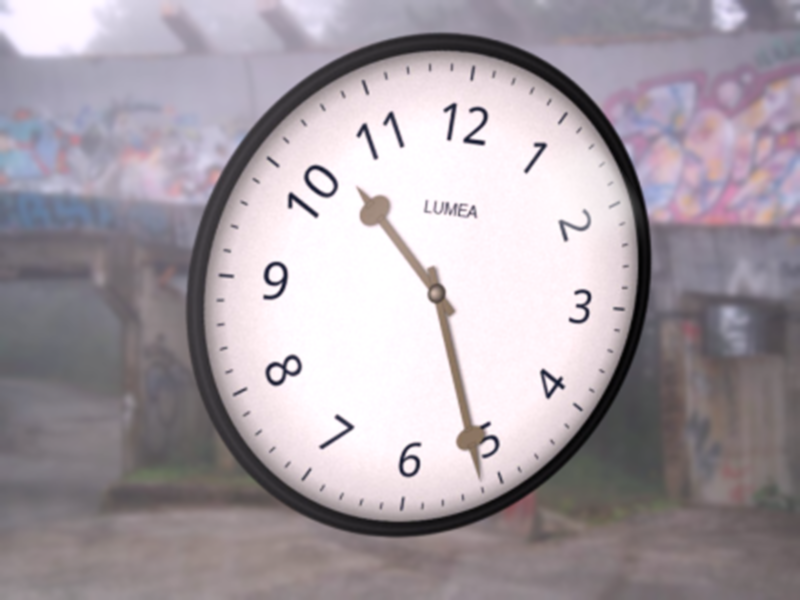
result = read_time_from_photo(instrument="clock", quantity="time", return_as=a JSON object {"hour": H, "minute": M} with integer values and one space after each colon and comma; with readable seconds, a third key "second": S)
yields {"hour": 10, "minute": 26}
